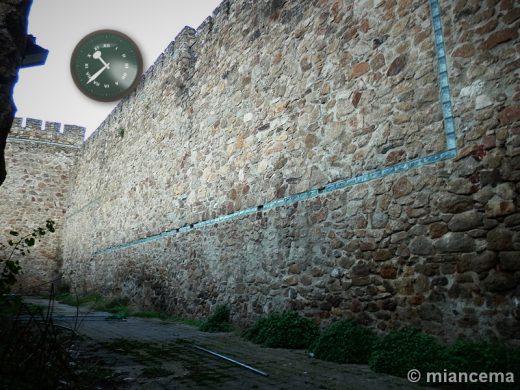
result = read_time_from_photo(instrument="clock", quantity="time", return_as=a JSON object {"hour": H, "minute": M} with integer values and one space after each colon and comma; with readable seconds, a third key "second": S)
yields {"hour": 10, "minute": 38}
